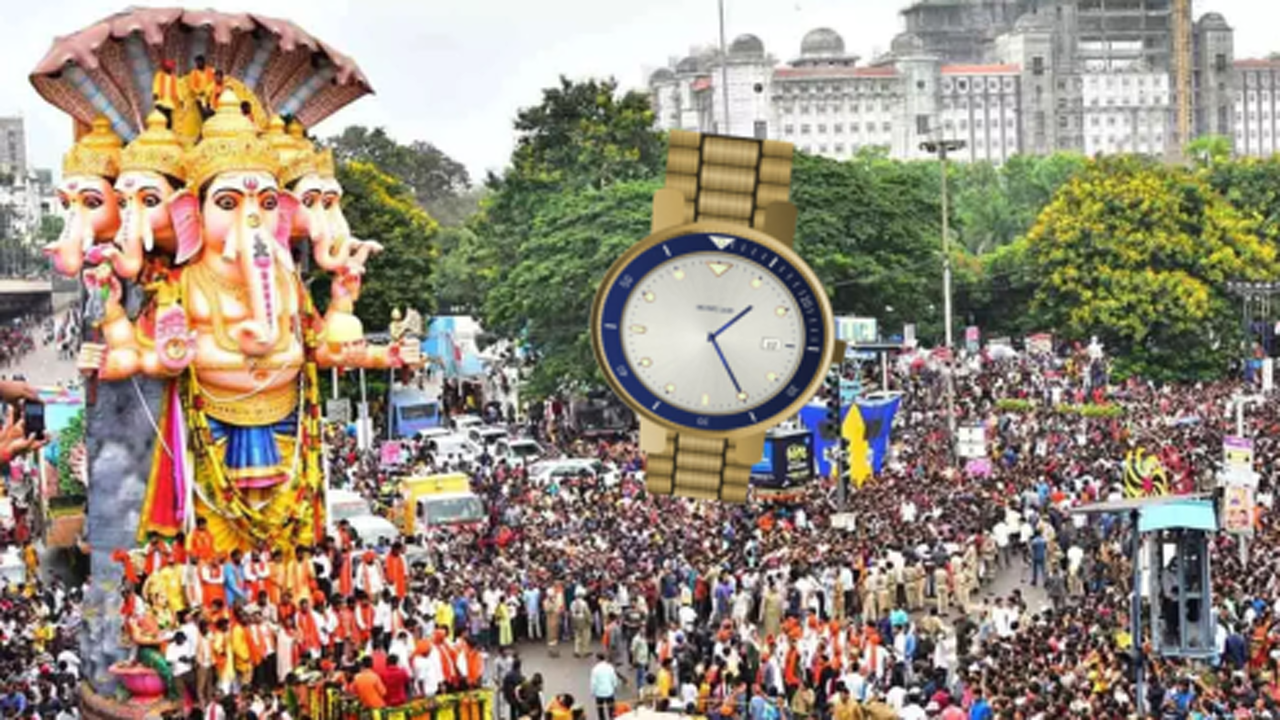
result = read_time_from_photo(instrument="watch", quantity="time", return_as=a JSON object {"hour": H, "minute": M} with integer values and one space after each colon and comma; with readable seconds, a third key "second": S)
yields {"hour": 1, "minute": 25}
